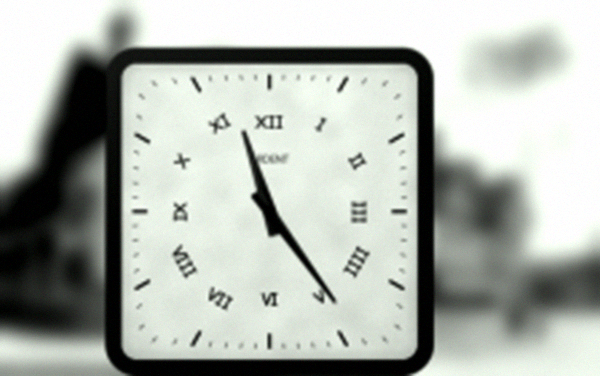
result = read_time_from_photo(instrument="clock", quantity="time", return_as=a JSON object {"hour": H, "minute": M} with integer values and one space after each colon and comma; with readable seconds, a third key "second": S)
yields {"hour": 11, "minute": 24}
